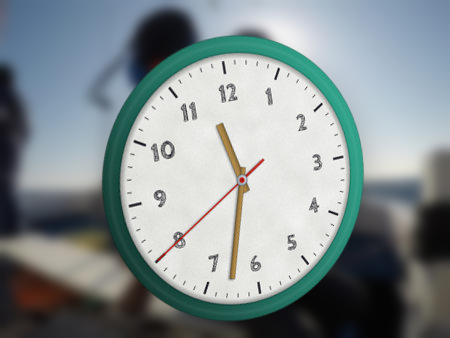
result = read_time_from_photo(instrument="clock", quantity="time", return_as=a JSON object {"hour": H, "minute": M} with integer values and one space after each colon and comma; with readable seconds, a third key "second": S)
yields {"hour": 11, "minute": 32, "second": 40}
